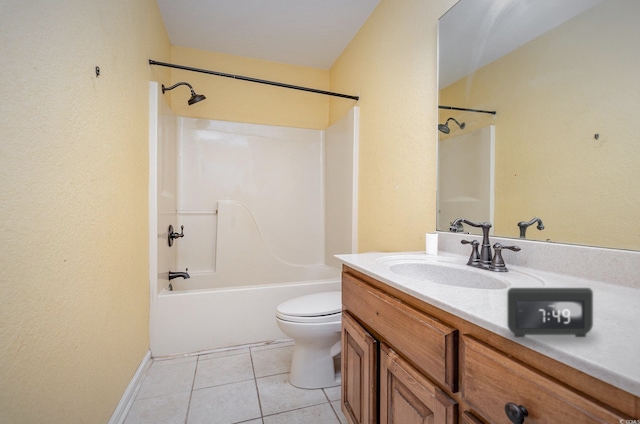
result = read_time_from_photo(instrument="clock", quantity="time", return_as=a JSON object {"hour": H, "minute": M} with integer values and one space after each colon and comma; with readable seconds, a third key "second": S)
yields {"hour": 7, "minute": 49}
